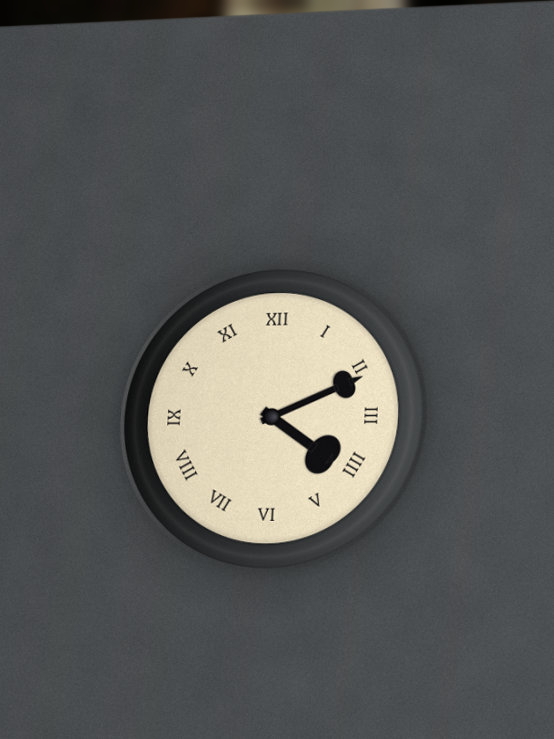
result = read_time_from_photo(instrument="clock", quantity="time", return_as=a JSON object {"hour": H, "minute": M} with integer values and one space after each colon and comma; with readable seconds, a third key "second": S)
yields {"hour": 4, "minute": 11}
